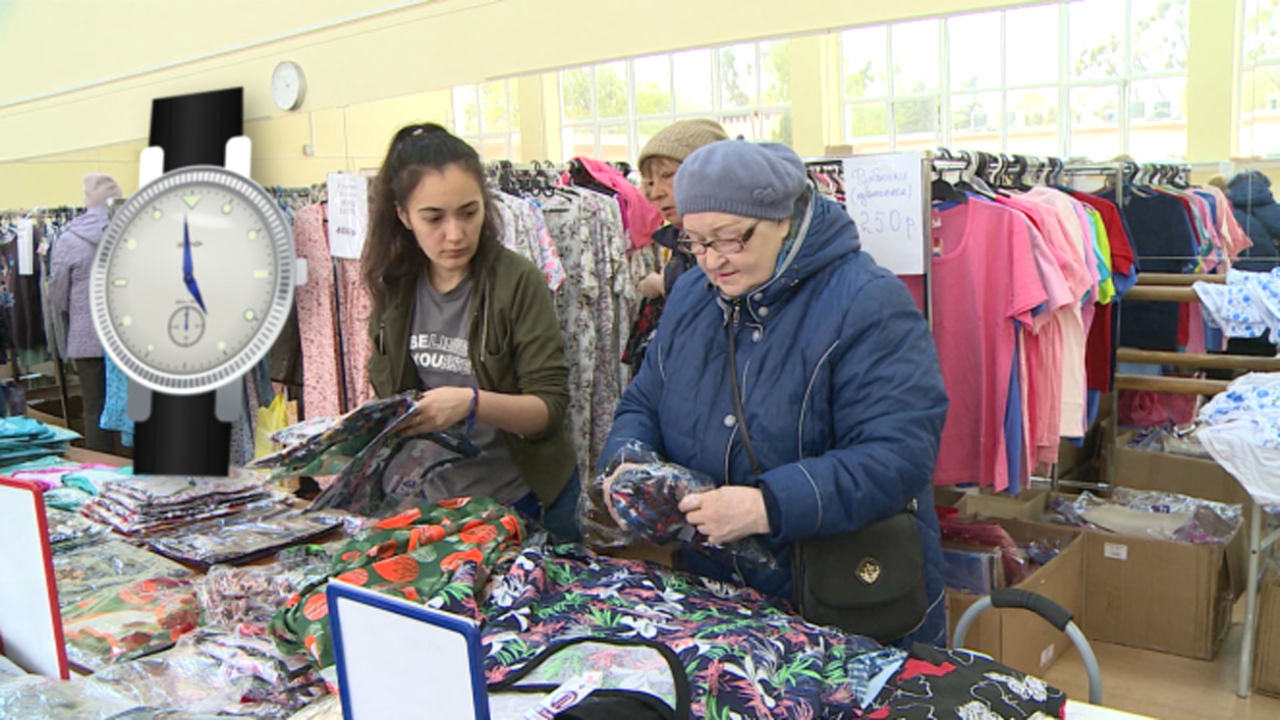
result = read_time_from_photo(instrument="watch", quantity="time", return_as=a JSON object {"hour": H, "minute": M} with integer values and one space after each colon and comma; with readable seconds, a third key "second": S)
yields {"hour": 4, "minute": 59}
